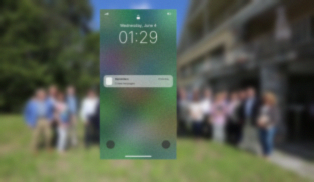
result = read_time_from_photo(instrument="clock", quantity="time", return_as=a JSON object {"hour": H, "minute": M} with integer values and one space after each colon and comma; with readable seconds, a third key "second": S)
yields {"hour": 1, "minute": 29}
